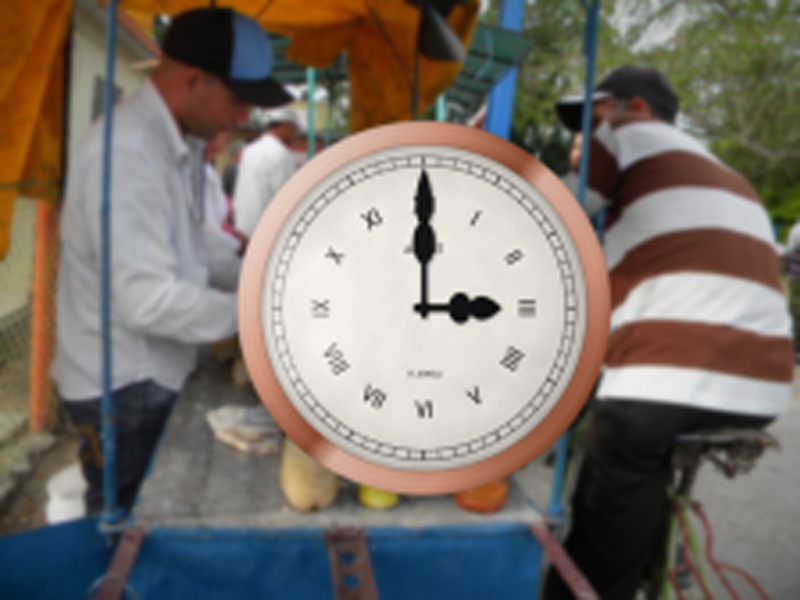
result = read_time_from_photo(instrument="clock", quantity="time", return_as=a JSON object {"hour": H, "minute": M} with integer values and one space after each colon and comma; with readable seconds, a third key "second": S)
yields {"hour": 3, "minute": 0}
